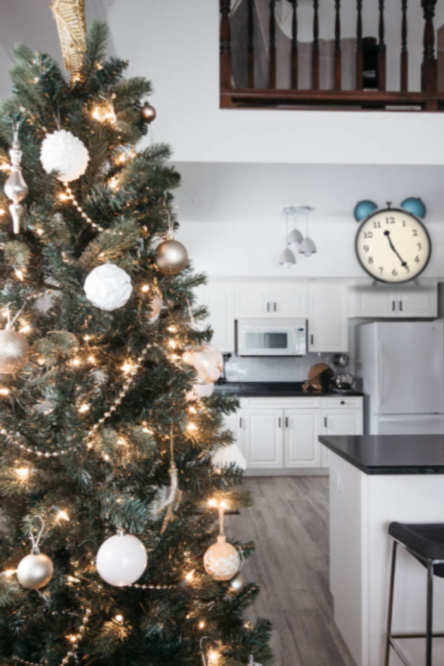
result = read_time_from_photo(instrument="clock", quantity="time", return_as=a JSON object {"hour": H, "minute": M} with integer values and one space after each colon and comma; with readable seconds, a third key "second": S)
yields {"hour": 11, "minute": 25}
